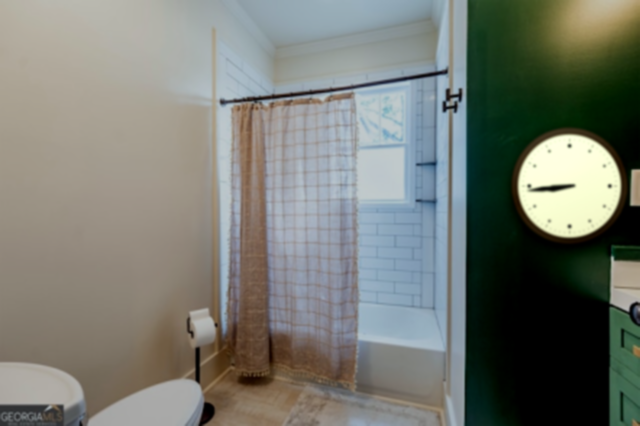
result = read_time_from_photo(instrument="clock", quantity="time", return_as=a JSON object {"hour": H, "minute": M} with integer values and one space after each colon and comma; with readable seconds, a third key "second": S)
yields {"hour": 8, "minute": 44}
